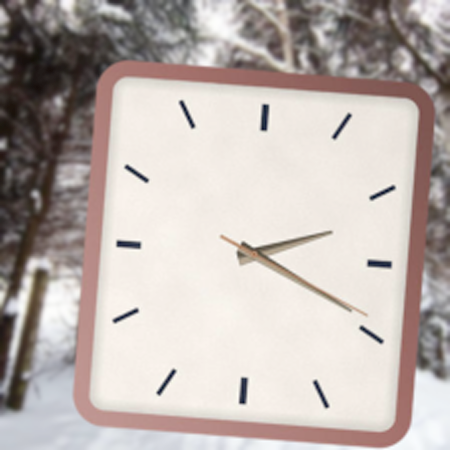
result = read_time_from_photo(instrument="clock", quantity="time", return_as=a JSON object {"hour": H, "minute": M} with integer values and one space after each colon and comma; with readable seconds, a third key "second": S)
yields {"hour": 2, "minute": 19, "second": 19}
